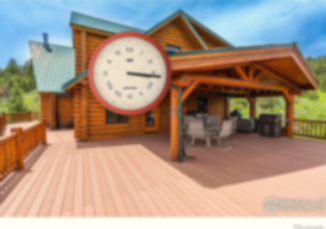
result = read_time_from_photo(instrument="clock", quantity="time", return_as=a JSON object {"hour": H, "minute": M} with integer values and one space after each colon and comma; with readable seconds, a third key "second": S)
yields {"hour": 3, "minute": 16}
